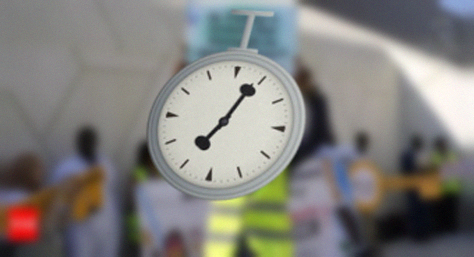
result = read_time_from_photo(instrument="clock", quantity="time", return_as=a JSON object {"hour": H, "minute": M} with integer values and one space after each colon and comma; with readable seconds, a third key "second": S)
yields {"hour": 7, "minute": 4}
